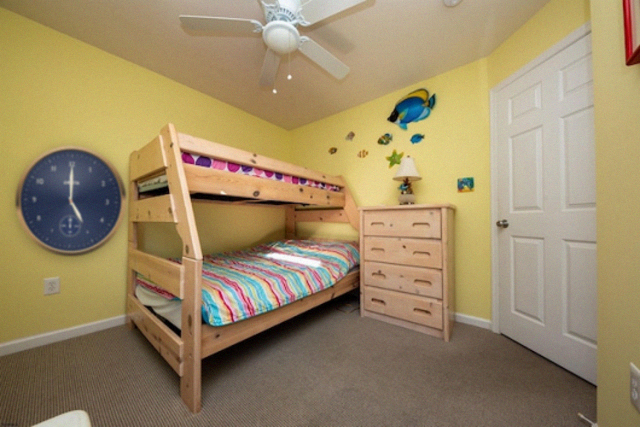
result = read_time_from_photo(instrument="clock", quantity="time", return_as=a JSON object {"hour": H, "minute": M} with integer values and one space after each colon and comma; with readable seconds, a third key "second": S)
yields {"hour": 5, "minute": 0}
